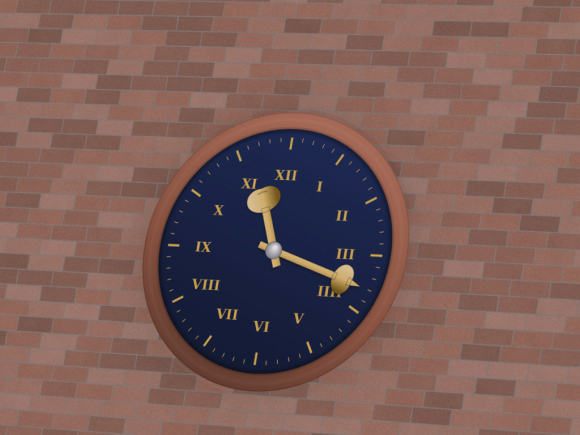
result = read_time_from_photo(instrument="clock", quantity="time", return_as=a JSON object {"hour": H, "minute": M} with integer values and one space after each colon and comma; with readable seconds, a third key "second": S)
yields {"hour": 11, "minute": 18}
